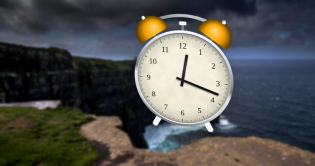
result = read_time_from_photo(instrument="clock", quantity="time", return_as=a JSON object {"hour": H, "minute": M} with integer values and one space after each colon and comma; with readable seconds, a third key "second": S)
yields {"hour": 12, "minute": 18}
